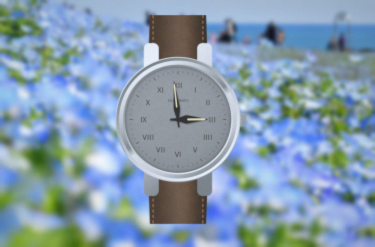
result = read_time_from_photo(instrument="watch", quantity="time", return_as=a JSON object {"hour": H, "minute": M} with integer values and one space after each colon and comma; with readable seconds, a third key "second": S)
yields {"hour": 2, "minute": 59}
